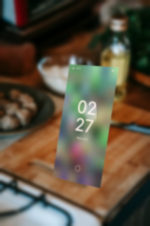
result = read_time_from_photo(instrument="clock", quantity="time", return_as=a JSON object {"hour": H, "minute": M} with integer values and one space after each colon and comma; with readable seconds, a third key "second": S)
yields {"hour": 2, "minute": 27}
